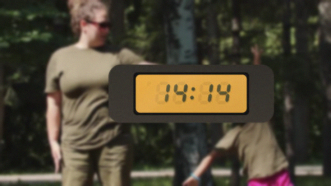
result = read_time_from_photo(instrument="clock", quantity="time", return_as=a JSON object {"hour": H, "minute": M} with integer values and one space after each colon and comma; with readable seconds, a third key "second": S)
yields {"hour": 14, "minute": 14}
